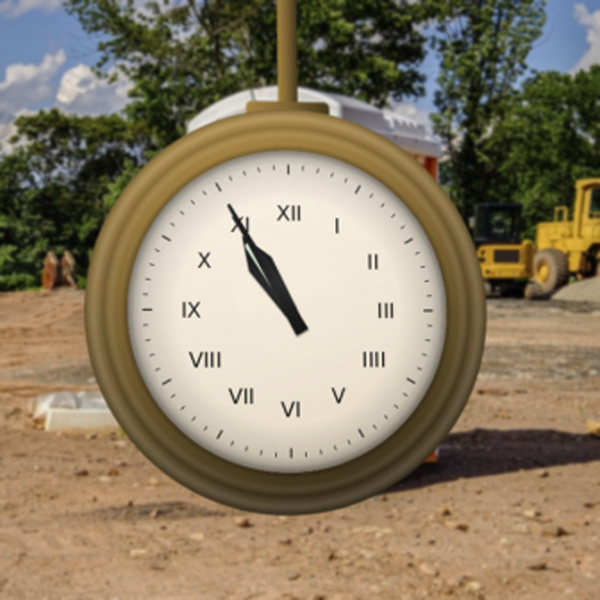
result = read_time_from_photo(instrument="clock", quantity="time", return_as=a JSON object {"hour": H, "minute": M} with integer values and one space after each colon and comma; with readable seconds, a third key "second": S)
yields {"hour": 10, "minute": 55}
